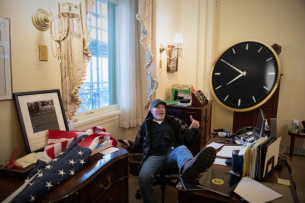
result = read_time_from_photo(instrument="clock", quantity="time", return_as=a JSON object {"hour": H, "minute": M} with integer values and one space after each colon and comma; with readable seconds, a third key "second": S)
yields {"hour": 7, "minute": 50}
